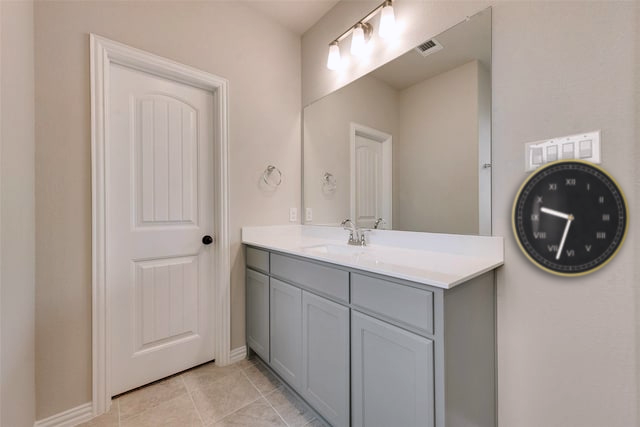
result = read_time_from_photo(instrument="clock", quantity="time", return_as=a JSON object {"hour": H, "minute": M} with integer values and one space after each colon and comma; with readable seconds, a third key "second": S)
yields {"hour": 9, "minute": 33}
